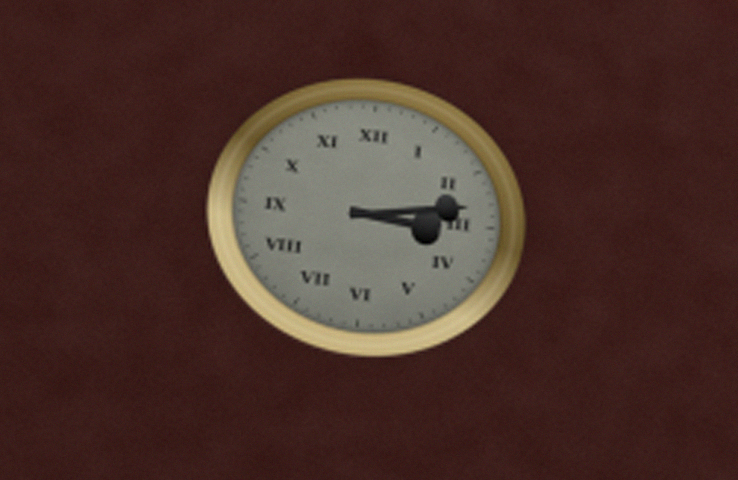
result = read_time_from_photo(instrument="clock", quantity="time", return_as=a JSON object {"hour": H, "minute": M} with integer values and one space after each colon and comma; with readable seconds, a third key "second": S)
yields {"hour": 3, "minute": 13}
